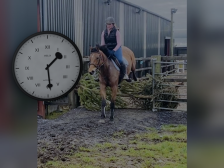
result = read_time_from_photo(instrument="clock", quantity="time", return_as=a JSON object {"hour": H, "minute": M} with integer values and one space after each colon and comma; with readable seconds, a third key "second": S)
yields {"hour": 1, "minute": 29}
